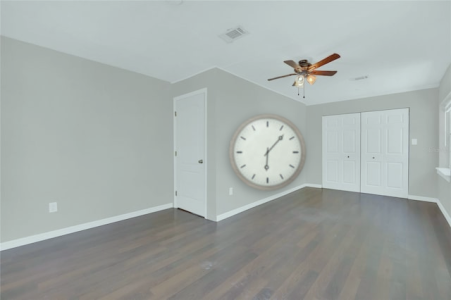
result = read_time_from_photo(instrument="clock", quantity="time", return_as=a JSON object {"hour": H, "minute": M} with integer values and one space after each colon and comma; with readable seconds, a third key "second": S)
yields {"hour": 6, "minute": 7}
